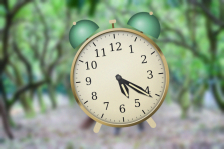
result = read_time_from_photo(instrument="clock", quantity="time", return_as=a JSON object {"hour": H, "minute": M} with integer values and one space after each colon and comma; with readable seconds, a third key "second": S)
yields {"hour": 5, "minute": 21}
